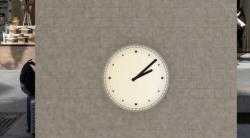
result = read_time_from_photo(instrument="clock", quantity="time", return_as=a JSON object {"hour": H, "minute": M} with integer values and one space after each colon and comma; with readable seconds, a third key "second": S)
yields {"hour": 2, "minute": 8}
